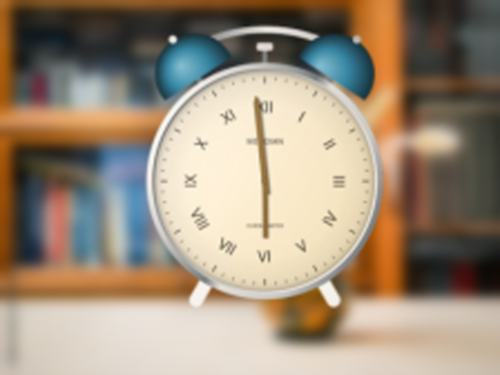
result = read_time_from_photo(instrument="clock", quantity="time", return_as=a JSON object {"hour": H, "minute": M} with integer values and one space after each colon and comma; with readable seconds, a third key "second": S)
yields {"hour": 5, "minute": 59}
